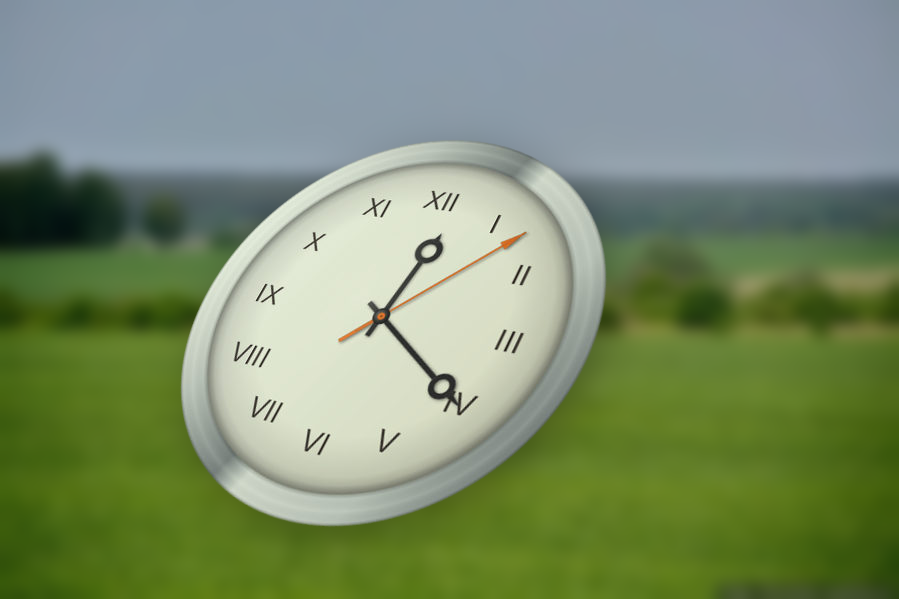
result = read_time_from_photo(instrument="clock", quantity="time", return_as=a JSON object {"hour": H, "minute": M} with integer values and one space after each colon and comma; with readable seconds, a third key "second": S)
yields {"hour": 12, "minute": 20, "second": 7}
